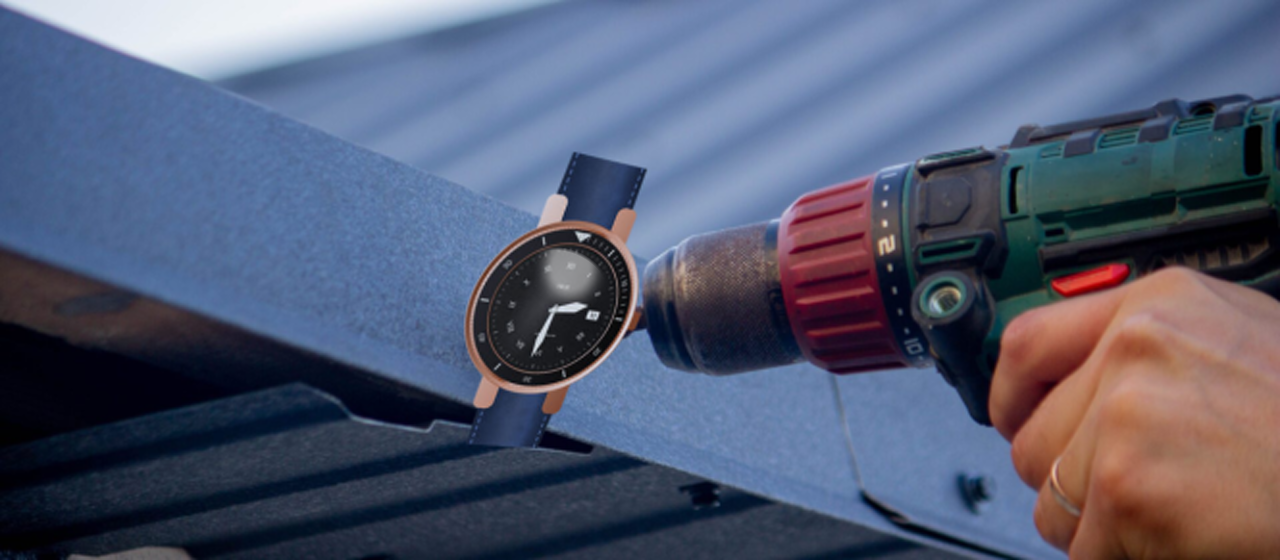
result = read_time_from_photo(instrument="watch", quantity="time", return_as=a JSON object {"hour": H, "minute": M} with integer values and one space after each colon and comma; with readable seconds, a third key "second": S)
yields {"hour": 2, "minute": 31}
